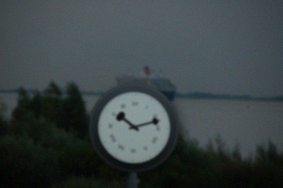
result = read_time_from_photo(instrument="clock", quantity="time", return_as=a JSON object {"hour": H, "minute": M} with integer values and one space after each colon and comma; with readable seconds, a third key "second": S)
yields {"hour": 10, "minute": 12}
